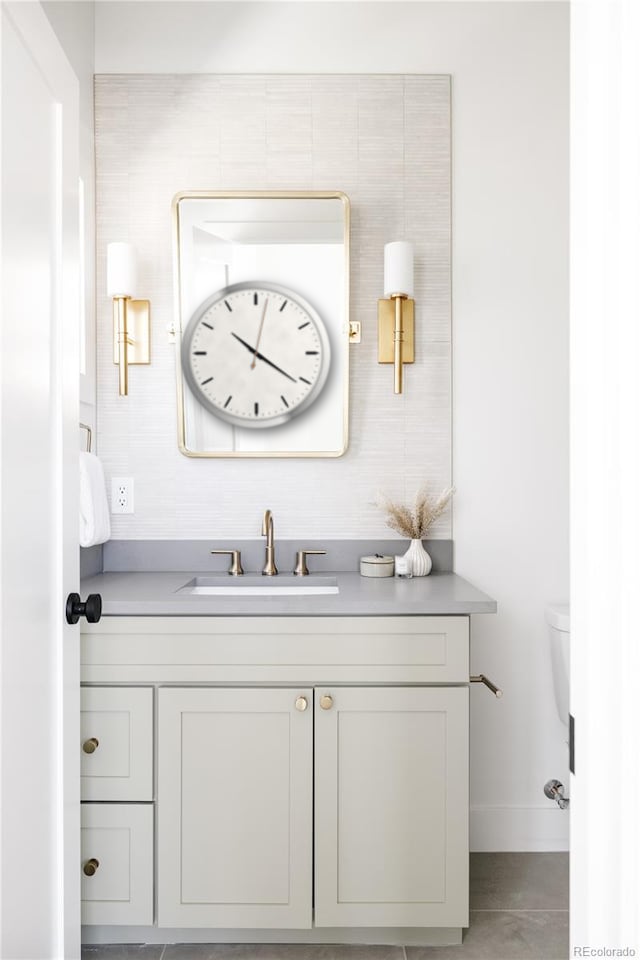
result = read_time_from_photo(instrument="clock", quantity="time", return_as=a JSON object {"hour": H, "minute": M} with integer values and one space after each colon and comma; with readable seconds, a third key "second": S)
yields {"hour": 10, "minute": 21, "second": 2}
